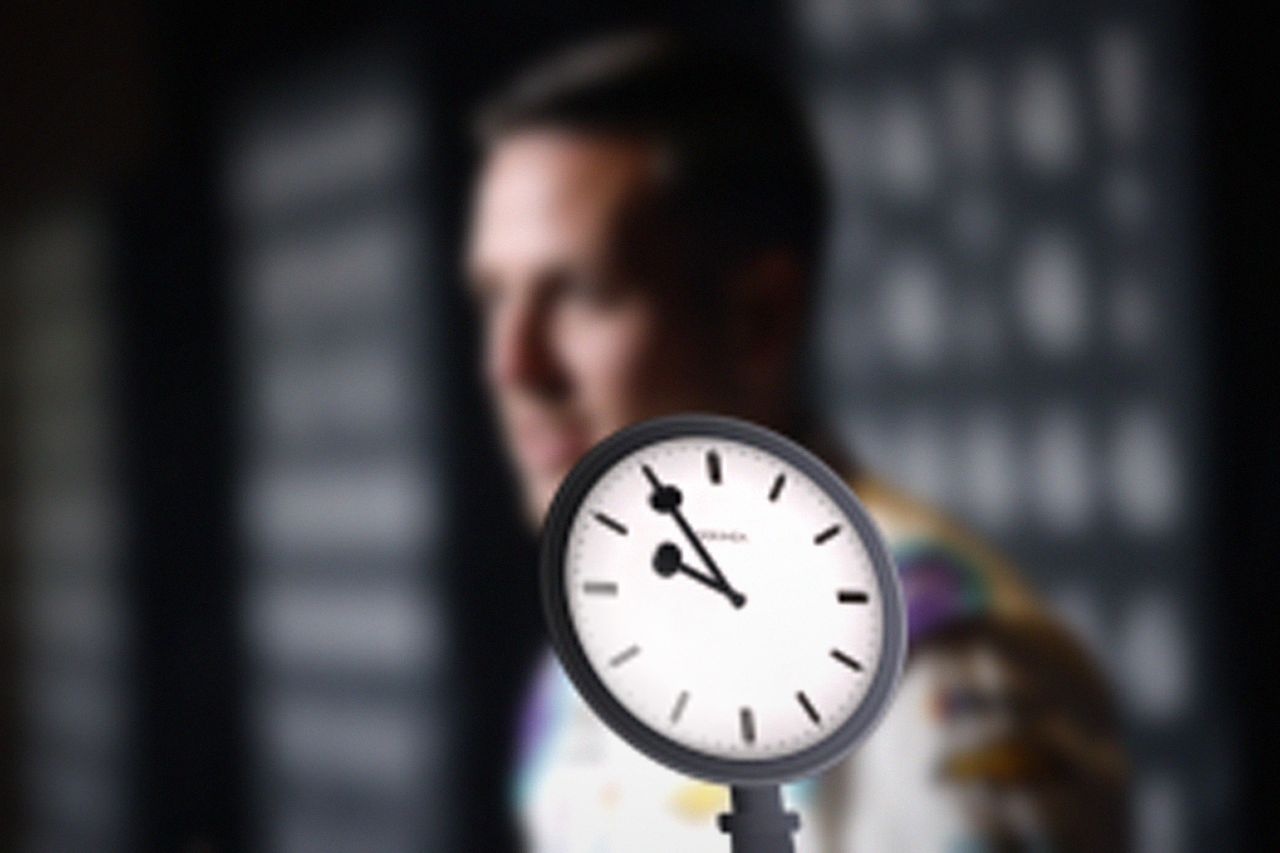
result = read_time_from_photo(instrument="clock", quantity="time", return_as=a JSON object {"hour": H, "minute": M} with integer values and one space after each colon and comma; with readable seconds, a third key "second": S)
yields {"hour": 9, "minute": 55}
